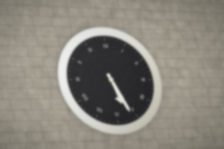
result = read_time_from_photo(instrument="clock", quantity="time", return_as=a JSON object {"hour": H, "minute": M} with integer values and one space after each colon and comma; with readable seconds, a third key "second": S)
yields {"hour": 5, "minute": 26}
